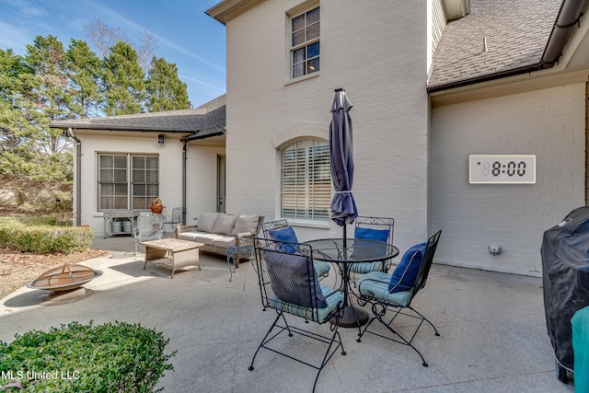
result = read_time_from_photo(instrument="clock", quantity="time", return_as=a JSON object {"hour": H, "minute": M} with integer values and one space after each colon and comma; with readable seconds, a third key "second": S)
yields {"hour": 8, "minute": 0}
